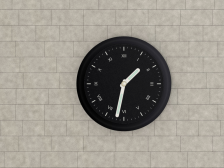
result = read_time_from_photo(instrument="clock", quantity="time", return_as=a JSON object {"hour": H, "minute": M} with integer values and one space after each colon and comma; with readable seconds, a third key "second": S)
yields {"hour": 1, "minute": 32}
